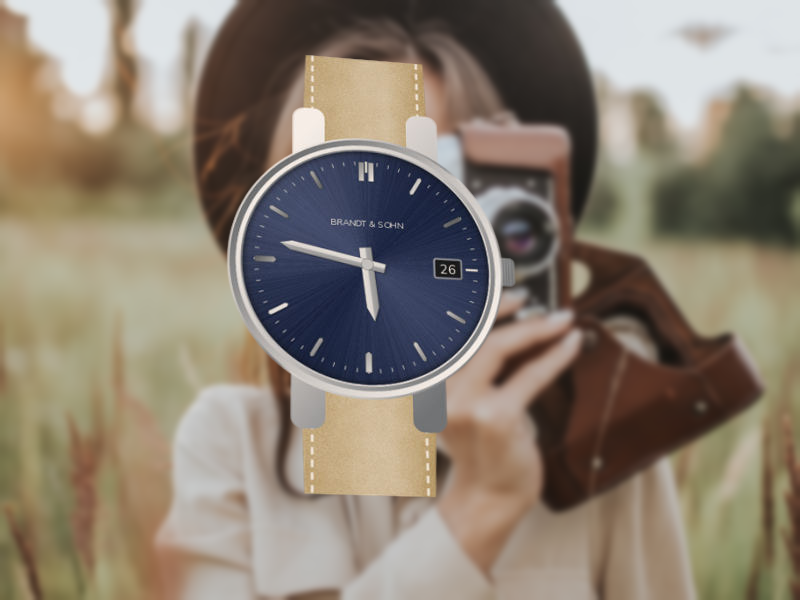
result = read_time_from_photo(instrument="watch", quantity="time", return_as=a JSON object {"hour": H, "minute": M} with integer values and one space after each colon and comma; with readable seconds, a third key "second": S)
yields {"hour": 5, "minute": 47}
